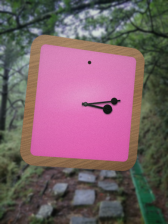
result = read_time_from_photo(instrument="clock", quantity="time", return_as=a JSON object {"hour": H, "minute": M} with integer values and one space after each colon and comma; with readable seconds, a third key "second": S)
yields {"hour": 3, "minute": 13}
